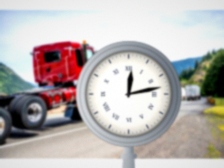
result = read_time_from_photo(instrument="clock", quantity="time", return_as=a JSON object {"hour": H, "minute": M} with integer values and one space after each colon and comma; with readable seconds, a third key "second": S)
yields {"hour": 12, "minute": 13}
